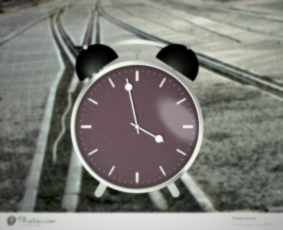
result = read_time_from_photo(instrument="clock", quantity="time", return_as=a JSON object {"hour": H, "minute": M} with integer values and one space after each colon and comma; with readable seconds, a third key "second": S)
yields {"hour": 3, "minute": 58}
